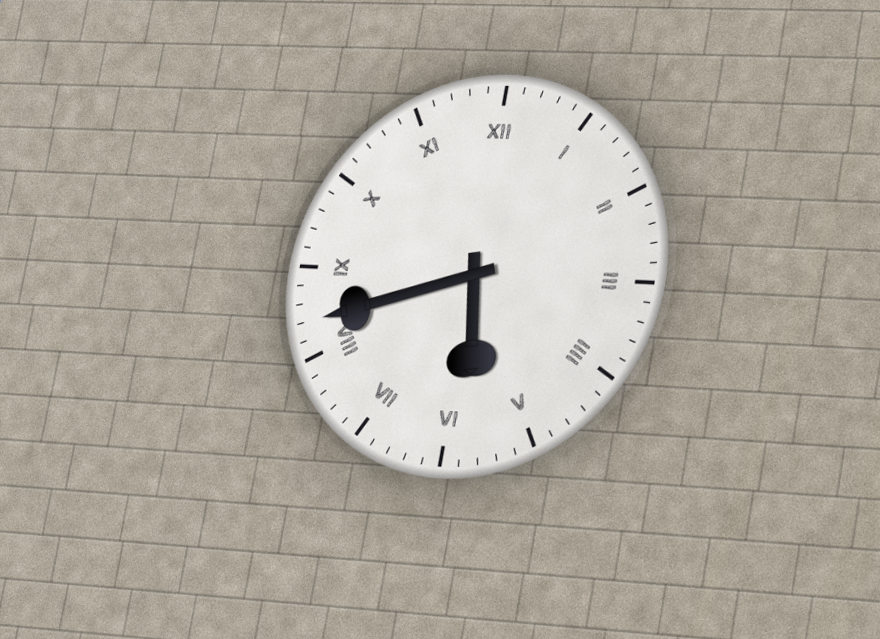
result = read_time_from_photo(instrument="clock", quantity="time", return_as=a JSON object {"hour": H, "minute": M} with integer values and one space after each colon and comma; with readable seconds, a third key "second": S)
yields {"hour": 5, "minute": 42}
